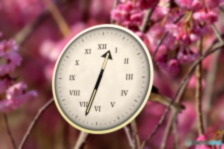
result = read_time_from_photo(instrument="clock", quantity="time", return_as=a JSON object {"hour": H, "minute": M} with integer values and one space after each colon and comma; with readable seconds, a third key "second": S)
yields {"hour": 12, "minute": 33}
